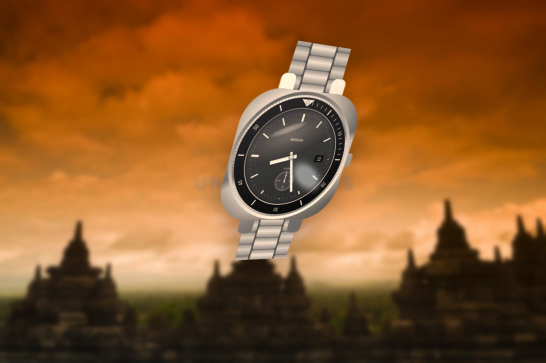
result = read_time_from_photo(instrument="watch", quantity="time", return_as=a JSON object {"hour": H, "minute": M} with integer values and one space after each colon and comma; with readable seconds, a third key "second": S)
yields {"hour": 8, "minute": 27}
